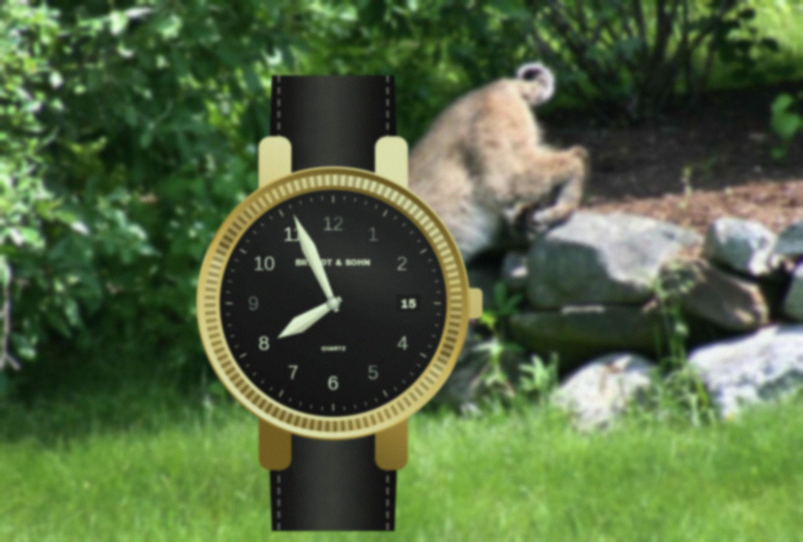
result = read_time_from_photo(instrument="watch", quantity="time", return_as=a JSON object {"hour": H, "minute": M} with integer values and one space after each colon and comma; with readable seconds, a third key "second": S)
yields {"hour": 7, "minute": 56}
